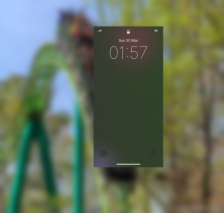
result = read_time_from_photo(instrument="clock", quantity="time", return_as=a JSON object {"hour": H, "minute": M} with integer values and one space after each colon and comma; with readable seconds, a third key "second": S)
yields {"hour": 1, "minute": 57}
